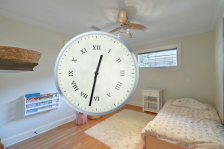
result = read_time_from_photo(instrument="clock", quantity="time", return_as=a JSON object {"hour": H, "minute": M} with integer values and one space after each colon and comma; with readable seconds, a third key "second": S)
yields {"hour": 12, "minute": 32}
